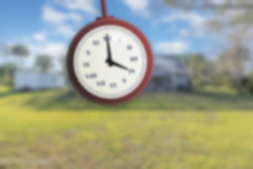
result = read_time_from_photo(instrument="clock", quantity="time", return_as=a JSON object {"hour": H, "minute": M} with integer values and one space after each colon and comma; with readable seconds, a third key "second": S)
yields {"hour": 4, "minute": 0}
